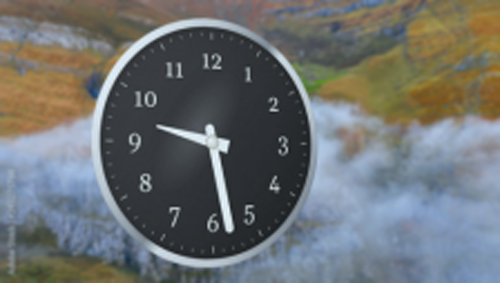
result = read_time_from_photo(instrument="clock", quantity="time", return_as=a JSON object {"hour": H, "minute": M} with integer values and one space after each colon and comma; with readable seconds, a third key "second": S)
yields {"hour": 9, "minute": 28}
